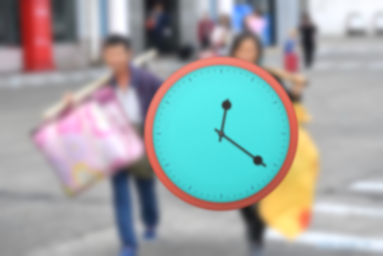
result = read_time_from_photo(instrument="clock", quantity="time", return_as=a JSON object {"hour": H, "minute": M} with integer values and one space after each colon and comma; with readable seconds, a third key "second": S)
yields {"hour": 12, "minute": 21}
